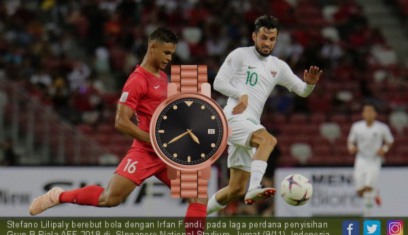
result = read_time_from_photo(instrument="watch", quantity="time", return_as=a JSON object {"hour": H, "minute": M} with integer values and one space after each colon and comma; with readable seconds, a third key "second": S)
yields {"hour": 4, "minute": 40}
